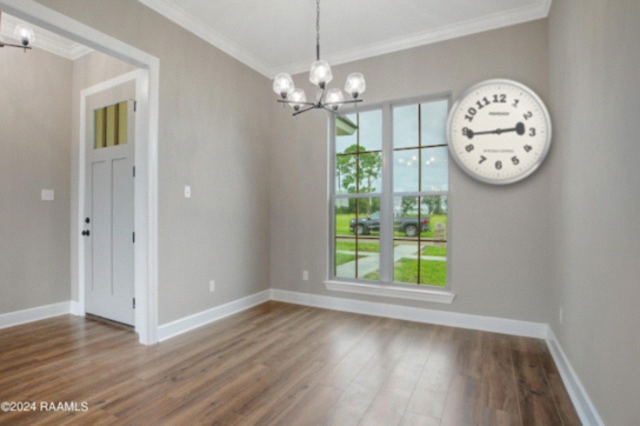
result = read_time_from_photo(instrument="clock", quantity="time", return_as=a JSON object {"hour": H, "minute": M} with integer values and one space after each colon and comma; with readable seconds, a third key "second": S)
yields {"hour": 2, "minute": 44}
